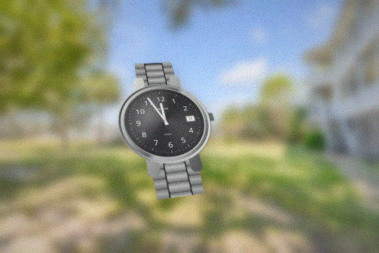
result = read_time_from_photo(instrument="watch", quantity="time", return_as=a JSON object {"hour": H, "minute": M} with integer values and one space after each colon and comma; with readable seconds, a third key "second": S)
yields {"hour": 11, "minute": 56}
